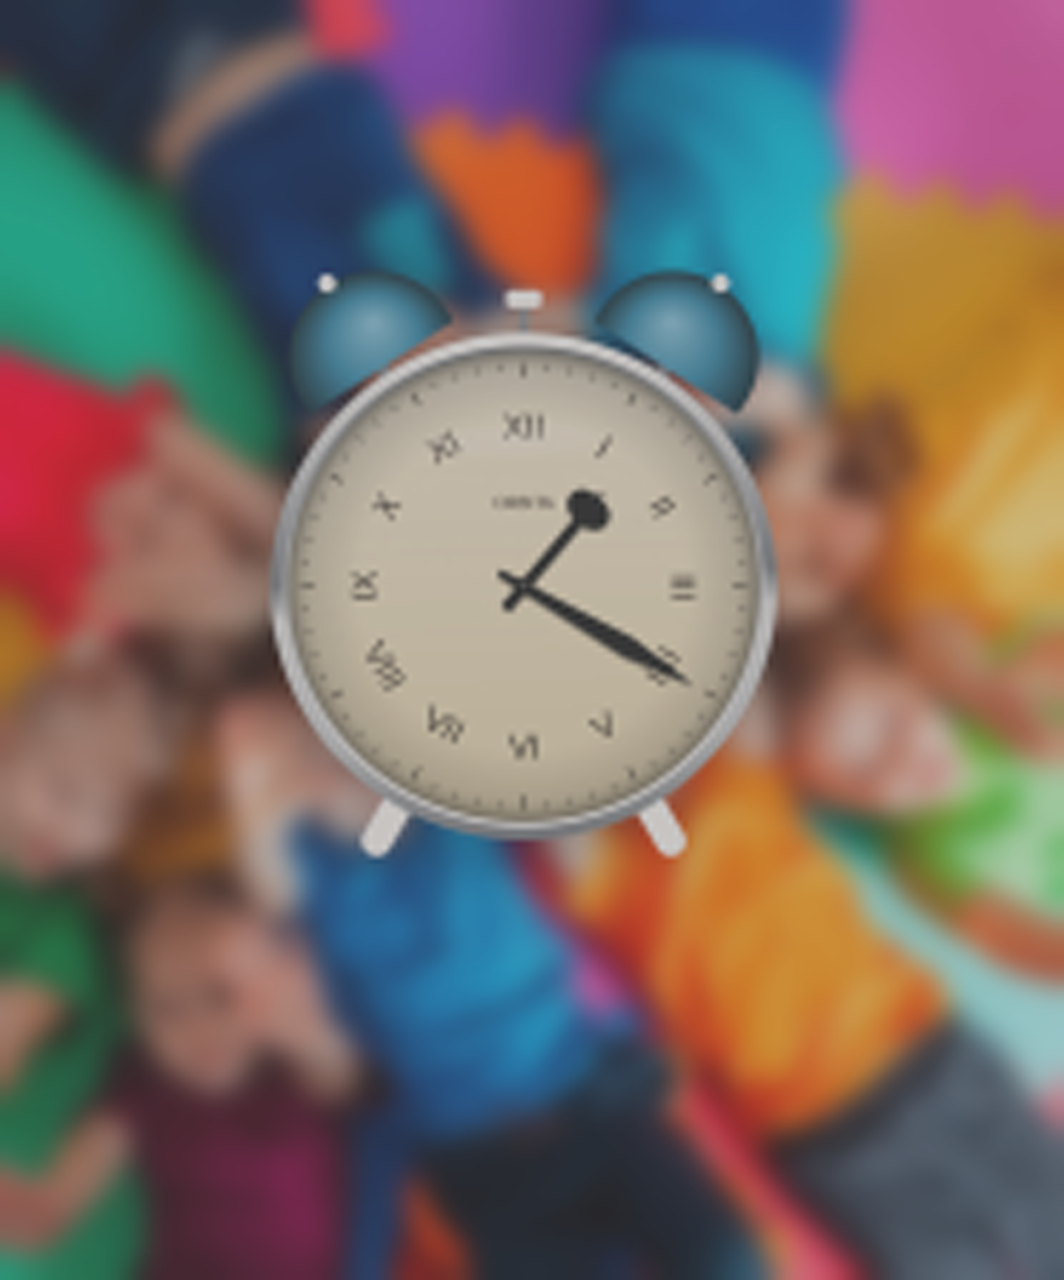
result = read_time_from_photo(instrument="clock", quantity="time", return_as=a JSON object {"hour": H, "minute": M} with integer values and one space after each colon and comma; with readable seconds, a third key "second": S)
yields {"hour": 1, "minute": 20}
